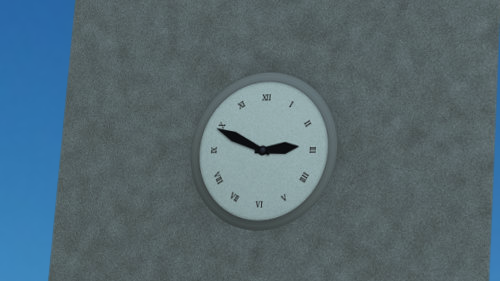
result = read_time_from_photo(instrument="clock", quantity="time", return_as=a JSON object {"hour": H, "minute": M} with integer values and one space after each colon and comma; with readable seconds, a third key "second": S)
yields {"hour": 2, "minute": 49}
